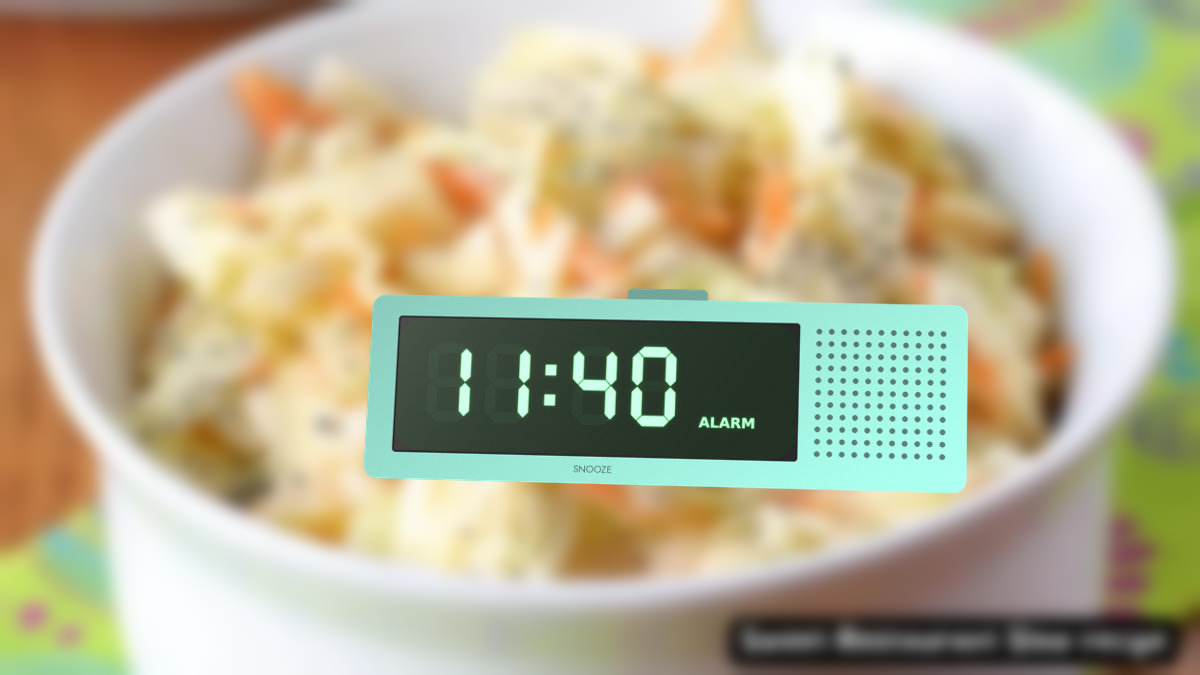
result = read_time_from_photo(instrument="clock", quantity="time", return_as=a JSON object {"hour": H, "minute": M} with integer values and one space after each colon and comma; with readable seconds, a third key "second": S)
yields {"hour": 11, "minute": 40}
